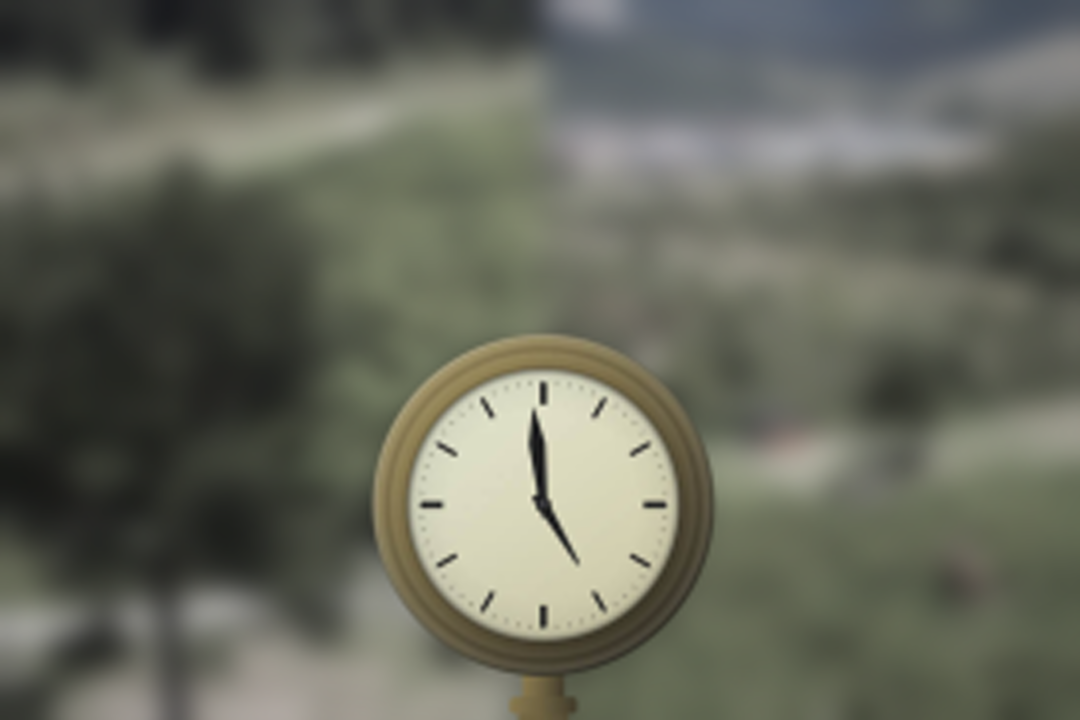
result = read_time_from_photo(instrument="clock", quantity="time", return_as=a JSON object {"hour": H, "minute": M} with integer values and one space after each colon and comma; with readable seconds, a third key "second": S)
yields {"hour": 4, "minute": 59}
